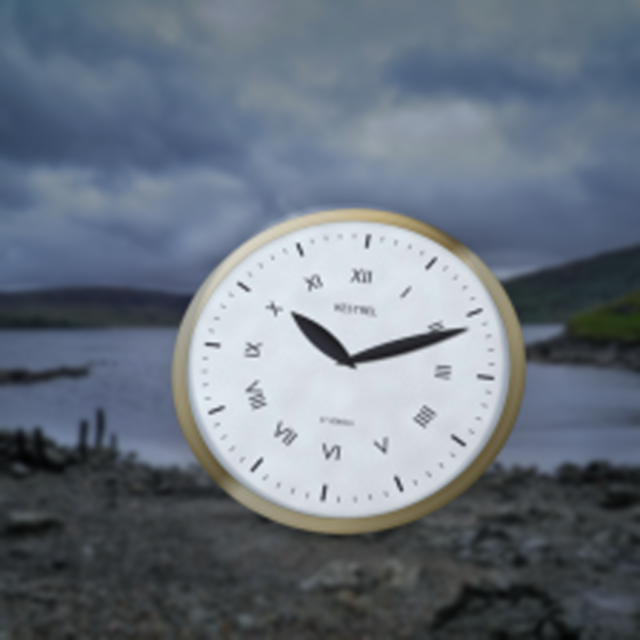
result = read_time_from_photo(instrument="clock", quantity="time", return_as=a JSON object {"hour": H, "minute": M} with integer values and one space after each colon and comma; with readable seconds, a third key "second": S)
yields {"hour": 10, "minute": 11}
